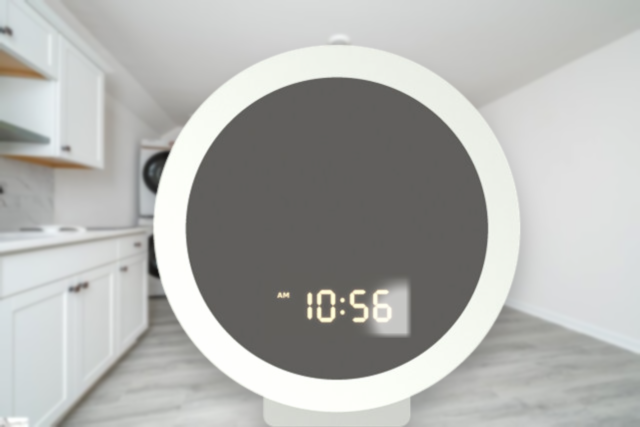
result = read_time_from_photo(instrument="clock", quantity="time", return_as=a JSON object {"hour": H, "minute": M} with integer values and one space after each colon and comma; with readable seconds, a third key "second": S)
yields {"hour": 10, "minute": 56}
